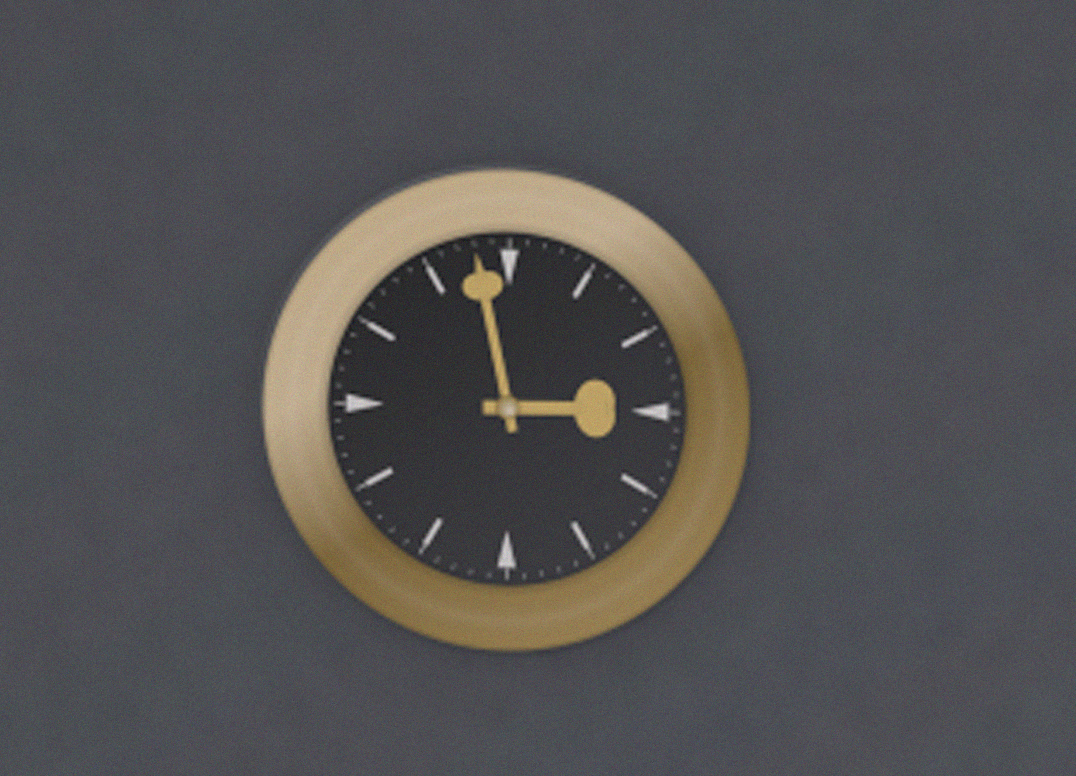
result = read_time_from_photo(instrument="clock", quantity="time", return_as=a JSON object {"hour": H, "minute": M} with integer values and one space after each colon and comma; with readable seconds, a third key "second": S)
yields {"hour": 2, "minute": 58}
